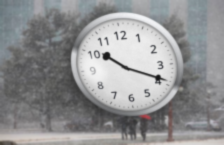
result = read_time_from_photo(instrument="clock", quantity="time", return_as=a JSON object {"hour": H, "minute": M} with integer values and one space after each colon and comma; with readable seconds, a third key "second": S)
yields {"hour": 10, "minute": 19}
